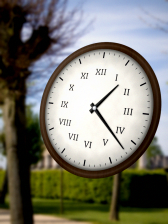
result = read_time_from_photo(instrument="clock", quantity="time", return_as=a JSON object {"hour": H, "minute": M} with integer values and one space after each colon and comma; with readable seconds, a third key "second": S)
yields {"hour": 1, "minute": 22}
